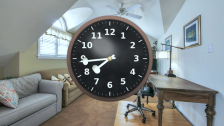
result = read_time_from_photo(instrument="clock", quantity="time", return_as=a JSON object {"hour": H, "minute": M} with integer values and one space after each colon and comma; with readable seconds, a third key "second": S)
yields {"hour": 7, "minute": 44}
